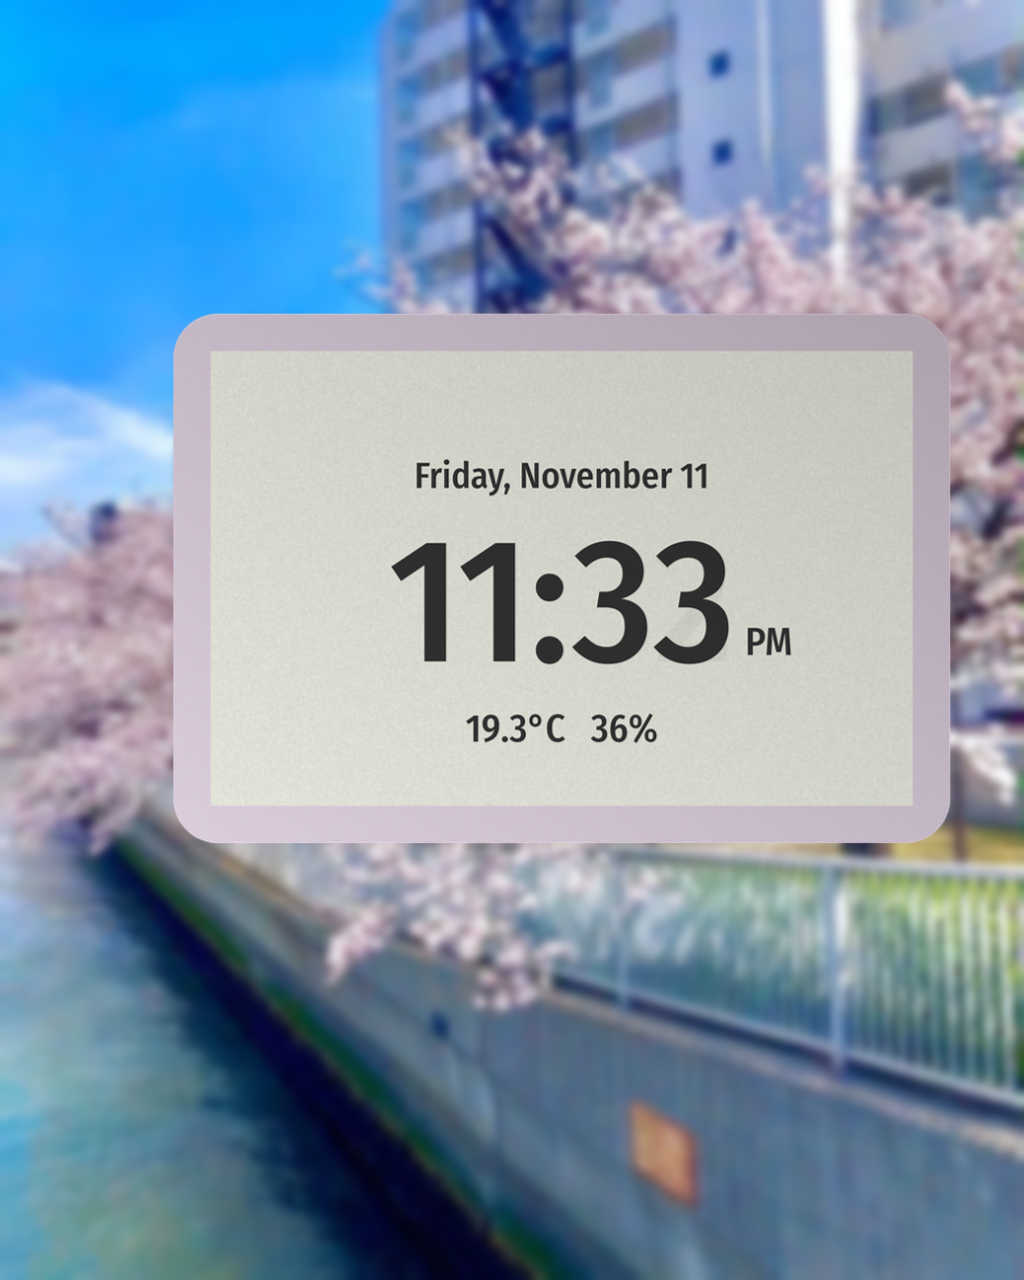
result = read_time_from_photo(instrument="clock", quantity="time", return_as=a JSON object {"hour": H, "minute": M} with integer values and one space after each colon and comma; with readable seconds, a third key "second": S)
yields {"hour": 11, "minute": 33}
